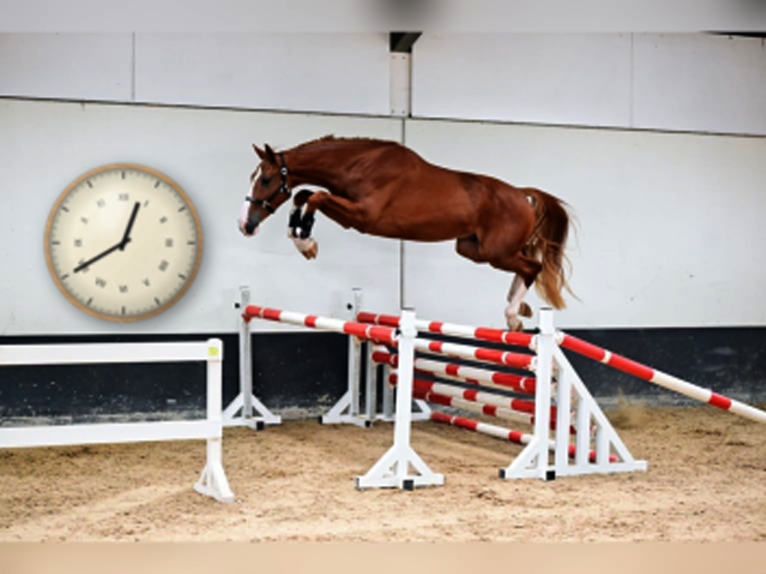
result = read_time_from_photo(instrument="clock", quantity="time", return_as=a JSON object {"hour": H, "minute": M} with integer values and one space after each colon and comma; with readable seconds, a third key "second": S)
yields {"hour": 12, "minute": 40}
